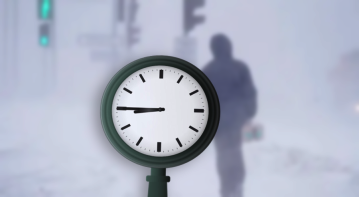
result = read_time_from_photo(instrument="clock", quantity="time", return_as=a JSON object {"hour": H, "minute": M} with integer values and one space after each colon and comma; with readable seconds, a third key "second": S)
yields {"hour": 8, "minute": 45}
